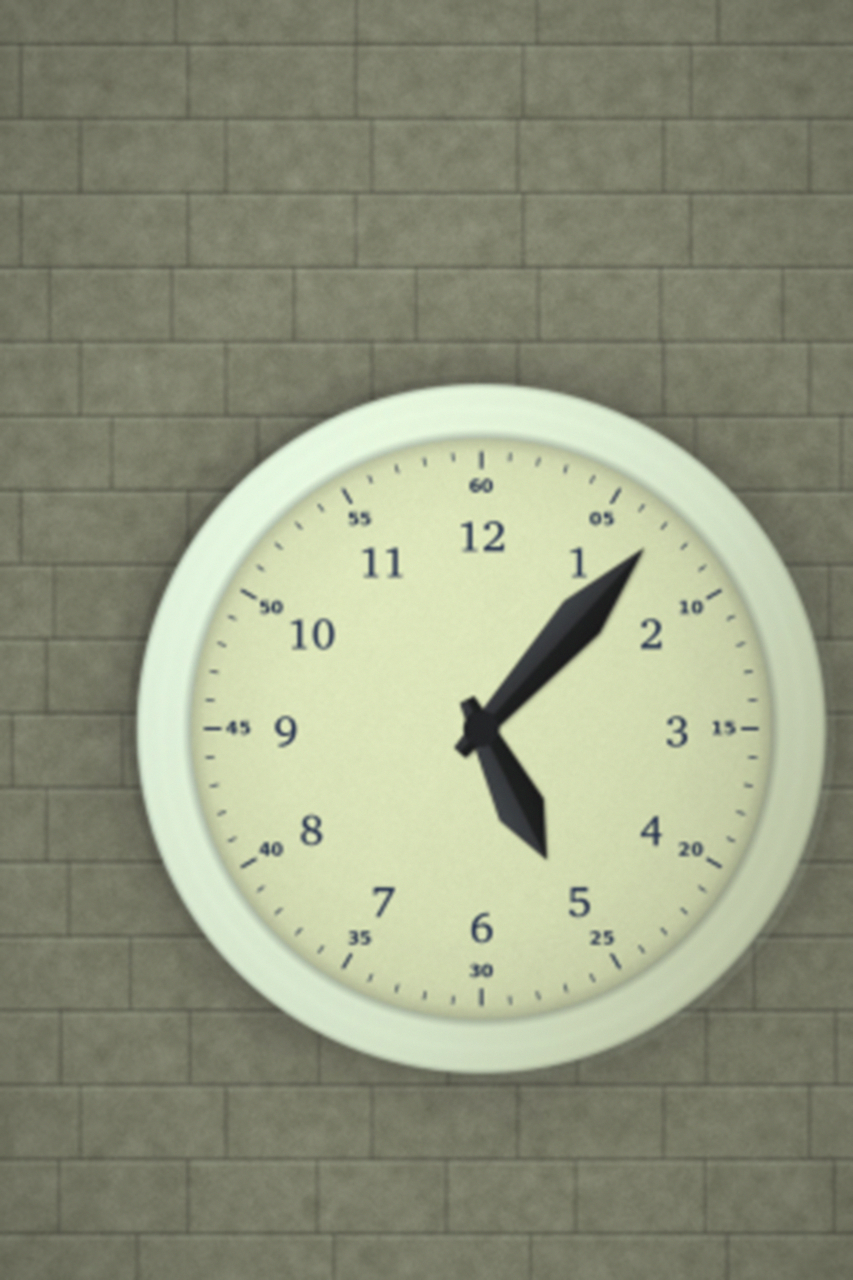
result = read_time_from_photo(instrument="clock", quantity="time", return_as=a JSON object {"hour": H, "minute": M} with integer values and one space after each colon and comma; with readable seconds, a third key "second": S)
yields {"hour": 5, "minute": 7}
